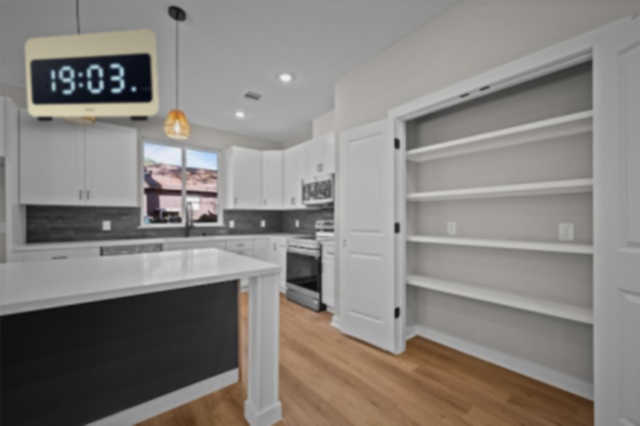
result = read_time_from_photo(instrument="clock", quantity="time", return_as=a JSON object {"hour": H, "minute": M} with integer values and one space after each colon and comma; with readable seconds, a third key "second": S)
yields {"hour": 19, "minute": 3}
